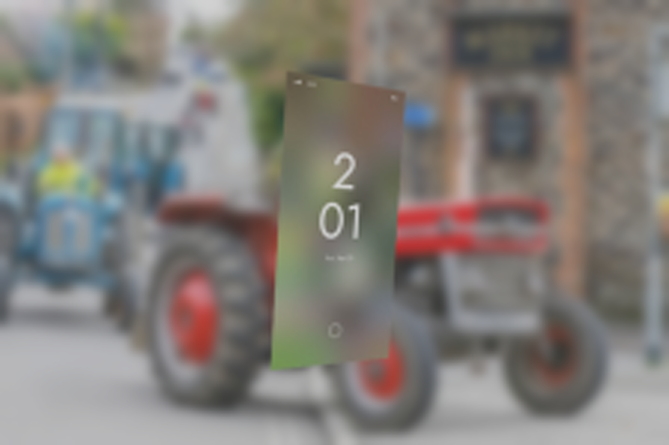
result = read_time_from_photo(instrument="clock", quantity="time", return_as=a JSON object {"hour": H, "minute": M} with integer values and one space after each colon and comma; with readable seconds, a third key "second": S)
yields {"hour": 2, "minute": 1}
